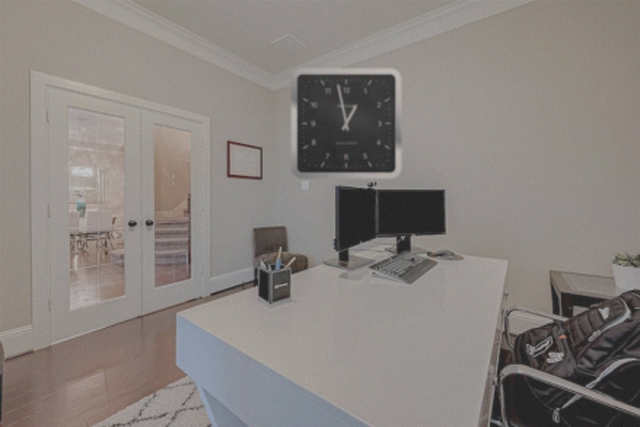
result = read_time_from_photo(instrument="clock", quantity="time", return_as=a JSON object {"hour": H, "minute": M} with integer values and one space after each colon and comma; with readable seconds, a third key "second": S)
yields {"hour": 12, "minute": 58}
